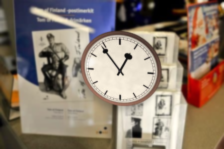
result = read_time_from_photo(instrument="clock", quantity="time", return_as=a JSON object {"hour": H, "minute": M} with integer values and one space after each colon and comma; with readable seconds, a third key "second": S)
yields {"hour": 12, "minute": 54}
